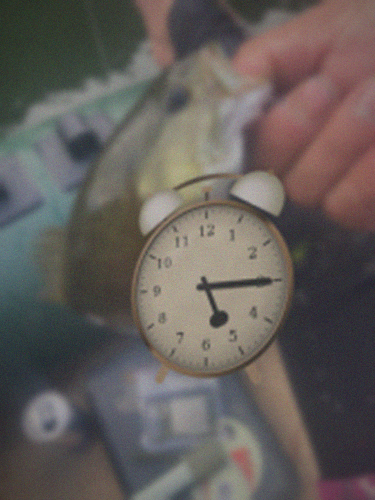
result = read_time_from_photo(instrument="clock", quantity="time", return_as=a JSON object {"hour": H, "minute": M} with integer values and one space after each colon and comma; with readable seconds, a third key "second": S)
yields {"hour": 5, "minute": 15}
